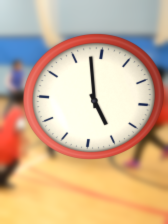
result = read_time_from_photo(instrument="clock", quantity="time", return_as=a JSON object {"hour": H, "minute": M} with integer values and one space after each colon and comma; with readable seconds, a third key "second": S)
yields {"hour": 4, "minute": 58}
